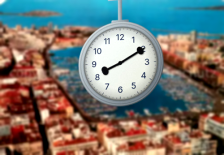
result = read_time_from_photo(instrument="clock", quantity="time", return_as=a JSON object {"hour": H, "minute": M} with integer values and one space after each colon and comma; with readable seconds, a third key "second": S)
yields {"hour": 8, "minute": 10}
